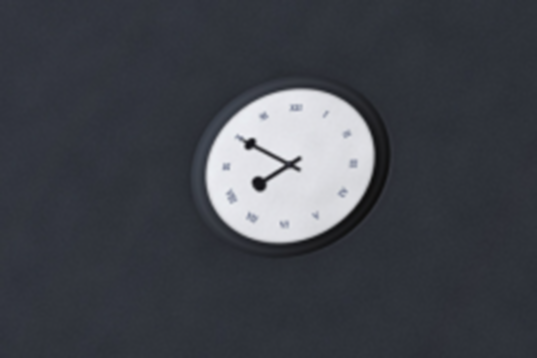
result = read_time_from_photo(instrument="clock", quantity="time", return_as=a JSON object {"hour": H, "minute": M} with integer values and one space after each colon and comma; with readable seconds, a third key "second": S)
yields {"hour": 7, "minute": 50}
